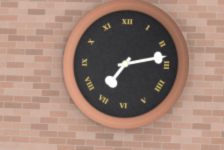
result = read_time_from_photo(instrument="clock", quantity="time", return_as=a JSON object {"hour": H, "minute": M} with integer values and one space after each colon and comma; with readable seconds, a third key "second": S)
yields {"hour": 7, "minute": 13}
